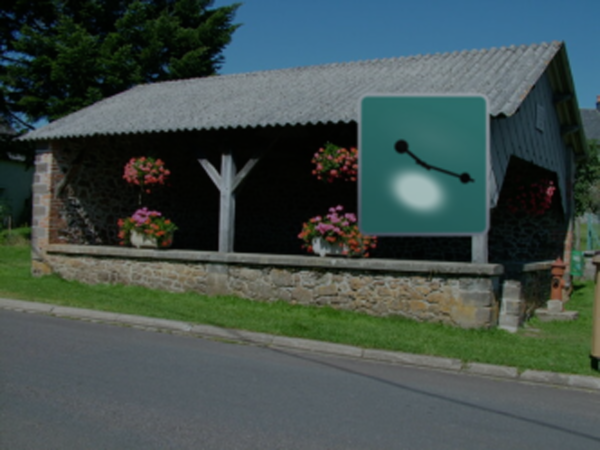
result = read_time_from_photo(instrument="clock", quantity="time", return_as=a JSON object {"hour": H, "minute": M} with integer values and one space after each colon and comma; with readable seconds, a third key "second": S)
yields {"hour": 10, "minute": 18}
